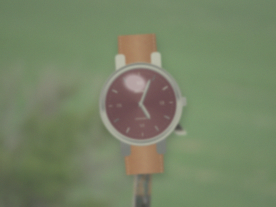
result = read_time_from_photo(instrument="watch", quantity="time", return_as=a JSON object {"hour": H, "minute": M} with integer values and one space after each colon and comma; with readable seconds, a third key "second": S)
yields {"hour": 5, "minute": 4}
